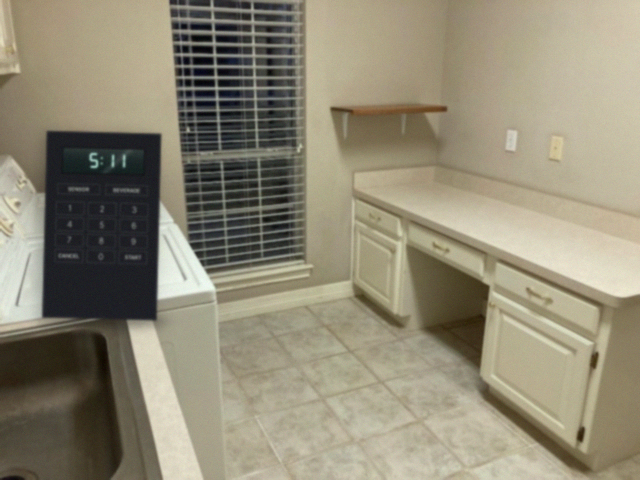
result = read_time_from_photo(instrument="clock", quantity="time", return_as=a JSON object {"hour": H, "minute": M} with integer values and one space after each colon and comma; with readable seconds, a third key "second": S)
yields {"hour": 5, "minute": 11}
